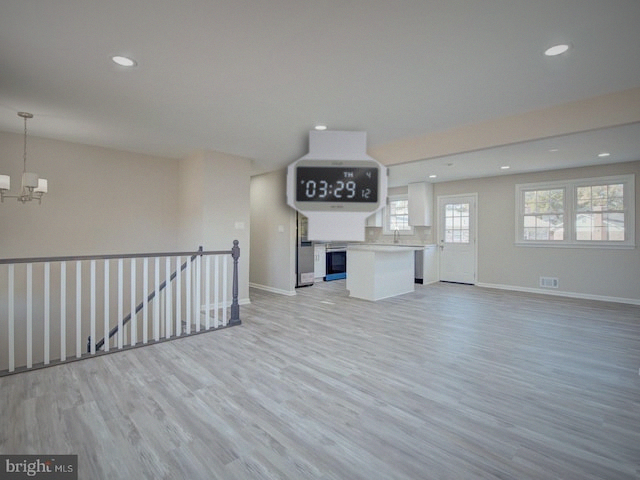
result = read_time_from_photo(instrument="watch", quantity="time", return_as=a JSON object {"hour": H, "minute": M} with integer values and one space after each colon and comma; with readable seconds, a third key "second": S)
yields {"hour": 3, "minute": 29}
